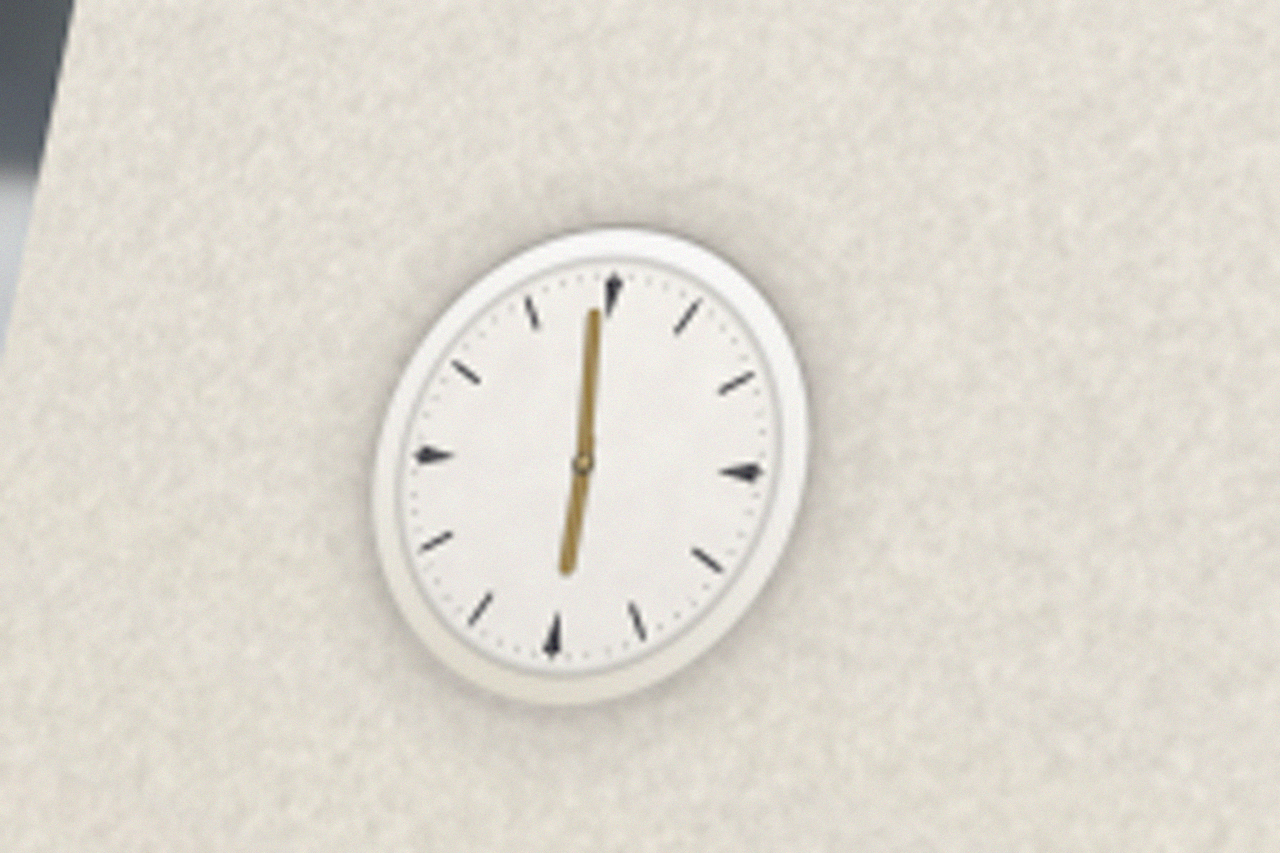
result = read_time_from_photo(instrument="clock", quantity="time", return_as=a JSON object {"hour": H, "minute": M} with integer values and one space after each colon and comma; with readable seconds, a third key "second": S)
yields {"hour": 5, "minute": 59}
